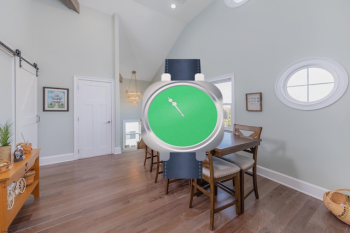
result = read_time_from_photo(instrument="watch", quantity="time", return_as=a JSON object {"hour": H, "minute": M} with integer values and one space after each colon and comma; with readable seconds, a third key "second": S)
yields {"hour": 10, "minute": 54}
